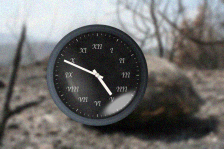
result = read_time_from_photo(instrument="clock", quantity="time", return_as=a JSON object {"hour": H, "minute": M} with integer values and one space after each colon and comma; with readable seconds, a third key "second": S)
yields {"hour": 4, "minute": 49}
